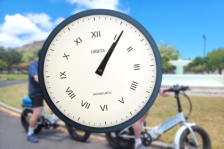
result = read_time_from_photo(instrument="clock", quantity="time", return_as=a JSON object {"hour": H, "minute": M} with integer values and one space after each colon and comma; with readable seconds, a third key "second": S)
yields {"hour": 1, "minute": 6}
